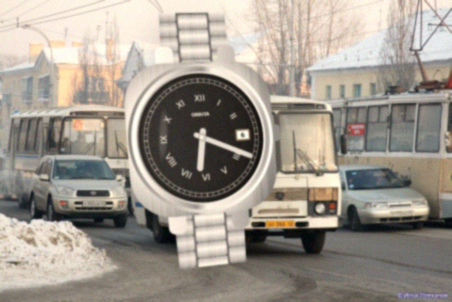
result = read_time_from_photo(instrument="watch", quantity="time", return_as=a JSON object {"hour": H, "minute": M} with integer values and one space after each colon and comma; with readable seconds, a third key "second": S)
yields {"hour": 6, "minute": 19}
